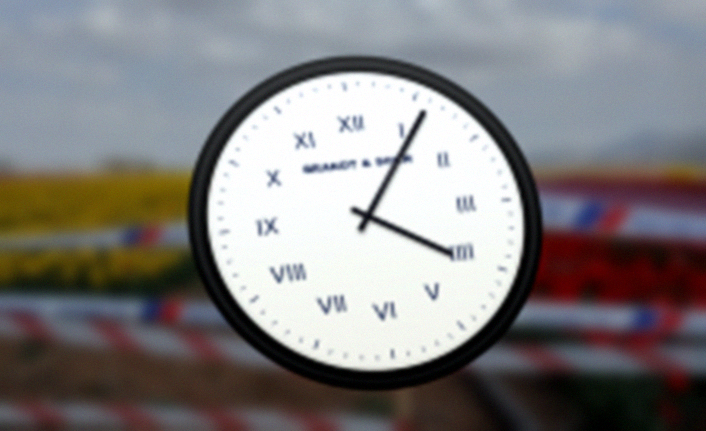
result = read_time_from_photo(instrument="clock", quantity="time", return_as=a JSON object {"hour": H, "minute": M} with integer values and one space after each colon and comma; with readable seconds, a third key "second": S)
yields {"hour": 4, "minute": 6}
